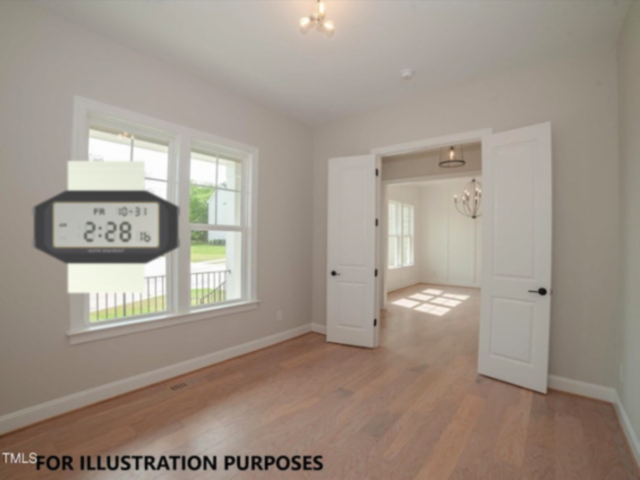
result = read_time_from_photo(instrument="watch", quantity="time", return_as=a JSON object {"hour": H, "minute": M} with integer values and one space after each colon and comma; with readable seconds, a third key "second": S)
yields {"hour": 2, "minute": 28}
